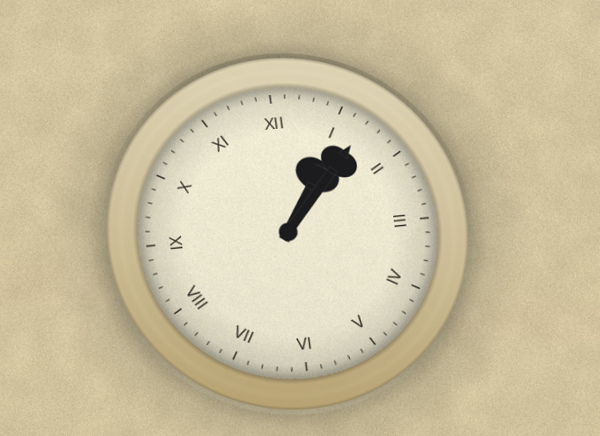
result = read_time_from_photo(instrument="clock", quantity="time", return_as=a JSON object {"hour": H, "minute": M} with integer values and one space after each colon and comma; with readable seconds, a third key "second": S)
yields {"hour": 1, "minute": 7}
